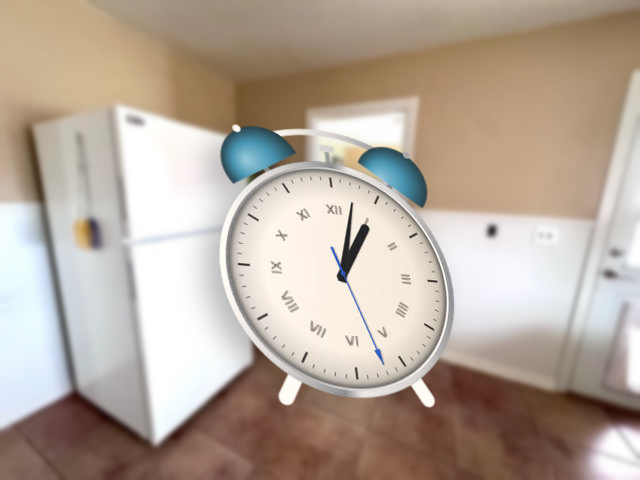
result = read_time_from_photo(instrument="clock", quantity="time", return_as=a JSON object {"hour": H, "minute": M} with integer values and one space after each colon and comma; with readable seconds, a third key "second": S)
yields {"hour": 1, "minute": 2, "second": 27}
